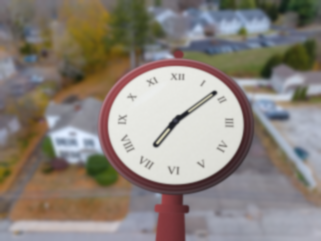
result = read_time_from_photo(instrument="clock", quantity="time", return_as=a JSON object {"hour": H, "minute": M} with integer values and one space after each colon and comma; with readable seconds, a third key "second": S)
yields {"hour": 7, "minute": 8}
